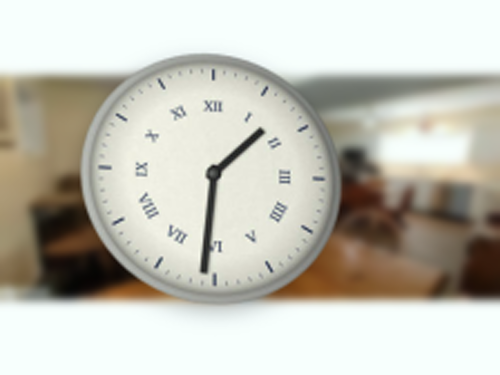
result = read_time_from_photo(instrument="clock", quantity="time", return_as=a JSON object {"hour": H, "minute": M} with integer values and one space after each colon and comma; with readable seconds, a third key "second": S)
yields {"hour": 1, "minute": 31}
